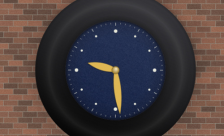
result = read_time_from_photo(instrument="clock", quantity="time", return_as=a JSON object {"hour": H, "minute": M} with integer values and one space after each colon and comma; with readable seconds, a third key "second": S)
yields {"hour": 9, "minute": 29}
